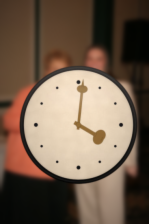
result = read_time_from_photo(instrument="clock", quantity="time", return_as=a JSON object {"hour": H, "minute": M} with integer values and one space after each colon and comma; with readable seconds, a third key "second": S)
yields {"hour": 4, "minute": 1}
